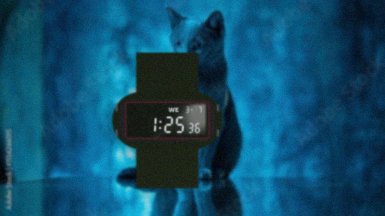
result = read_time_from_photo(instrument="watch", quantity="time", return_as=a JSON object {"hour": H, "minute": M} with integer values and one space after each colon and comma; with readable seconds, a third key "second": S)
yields {"hour": 1, "minute": 25, "second": 36}
